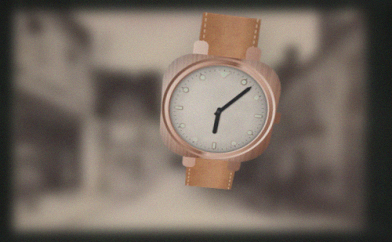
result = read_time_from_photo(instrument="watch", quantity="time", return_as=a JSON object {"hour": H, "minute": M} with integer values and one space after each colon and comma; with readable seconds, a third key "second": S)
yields {"hour": 6, "minute": 7}
